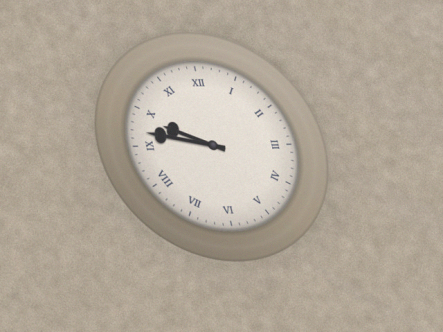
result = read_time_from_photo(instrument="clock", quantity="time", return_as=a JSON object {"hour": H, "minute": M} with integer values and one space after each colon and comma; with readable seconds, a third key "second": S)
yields {"hour": 9, "minute": 47}
